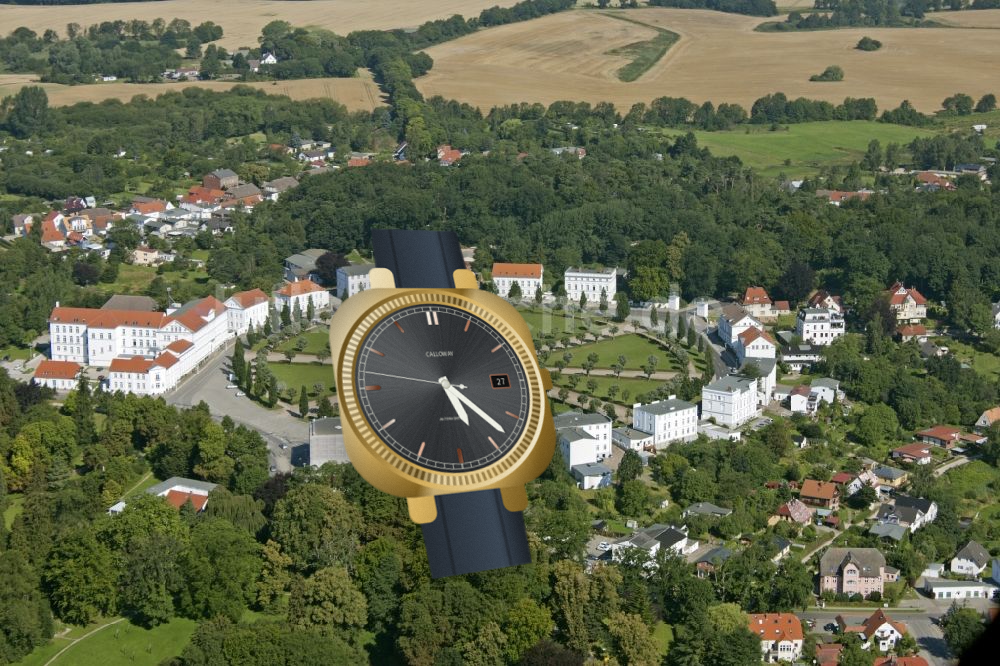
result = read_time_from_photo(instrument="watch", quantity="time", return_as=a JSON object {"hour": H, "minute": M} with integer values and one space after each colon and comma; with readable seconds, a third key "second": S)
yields {"hour": 5, "minute": 22, "second": 47}
